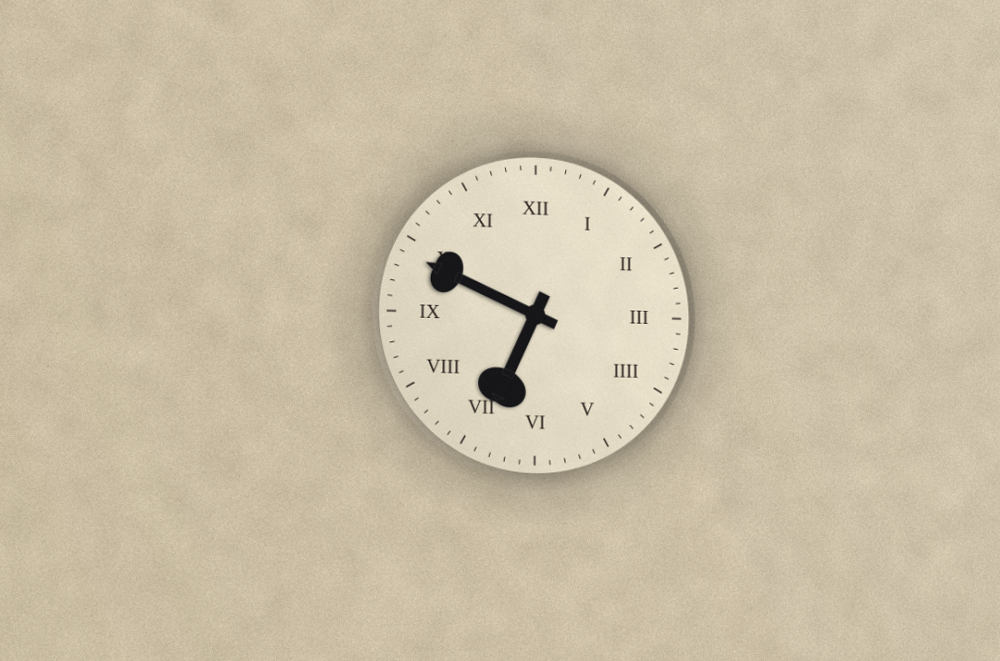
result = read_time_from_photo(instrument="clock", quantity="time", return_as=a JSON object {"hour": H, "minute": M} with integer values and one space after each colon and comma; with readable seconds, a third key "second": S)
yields {"hour": 6, "minute": 49}
